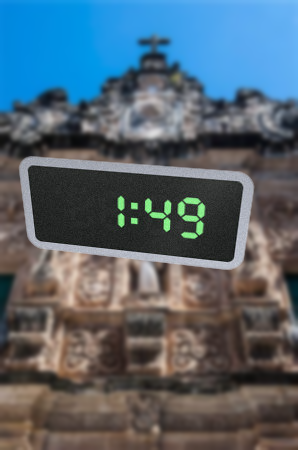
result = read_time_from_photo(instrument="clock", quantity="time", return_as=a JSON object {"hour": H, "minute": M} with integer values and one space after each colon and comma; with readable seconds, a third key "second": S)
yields {"hour": 1, "minute": 49}
